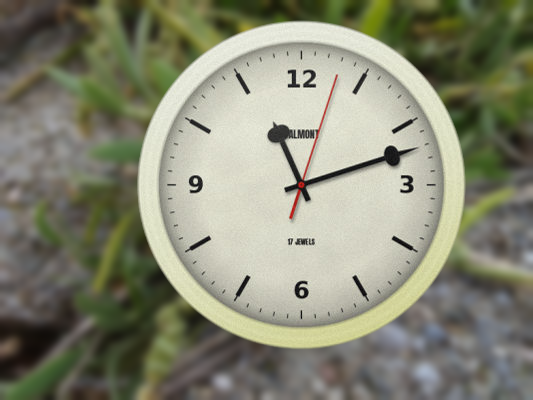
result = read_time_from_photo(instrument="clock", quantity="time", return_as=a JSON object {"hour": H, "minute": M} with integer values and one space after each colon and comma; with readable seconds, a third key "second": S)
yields {"hour": 11, "minute": 12, "second": 3}
